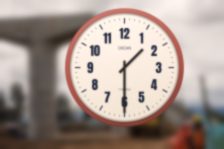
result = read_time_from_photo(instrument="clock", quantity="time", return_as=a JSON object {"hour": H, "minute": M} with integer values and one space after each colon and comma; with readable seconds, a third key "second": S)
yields {"hour": 1, "minute": 30}
